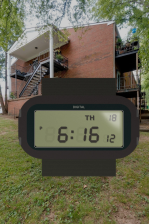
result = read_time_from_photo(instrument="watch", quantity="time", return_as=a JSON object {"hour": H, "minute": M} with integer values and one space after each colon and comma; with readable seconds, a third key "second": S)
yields {"hour": 6, "minute": 16, "second": 12}
